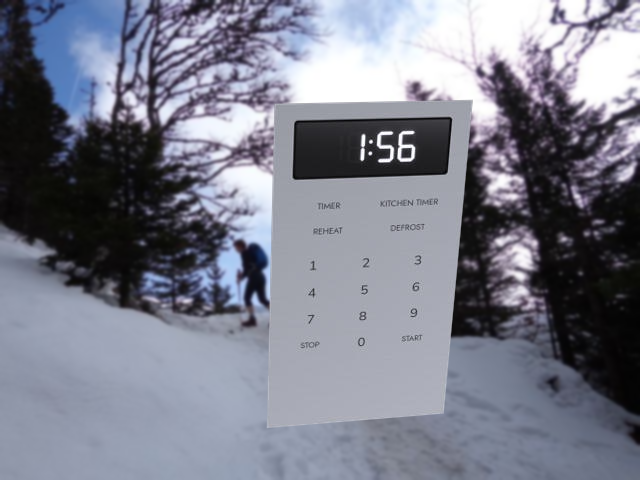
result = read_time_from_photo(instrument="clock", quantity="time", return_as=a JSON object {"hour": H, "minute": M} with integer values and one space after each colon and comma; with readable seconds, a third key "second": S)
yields {"hour": 1, "minute": 56}
